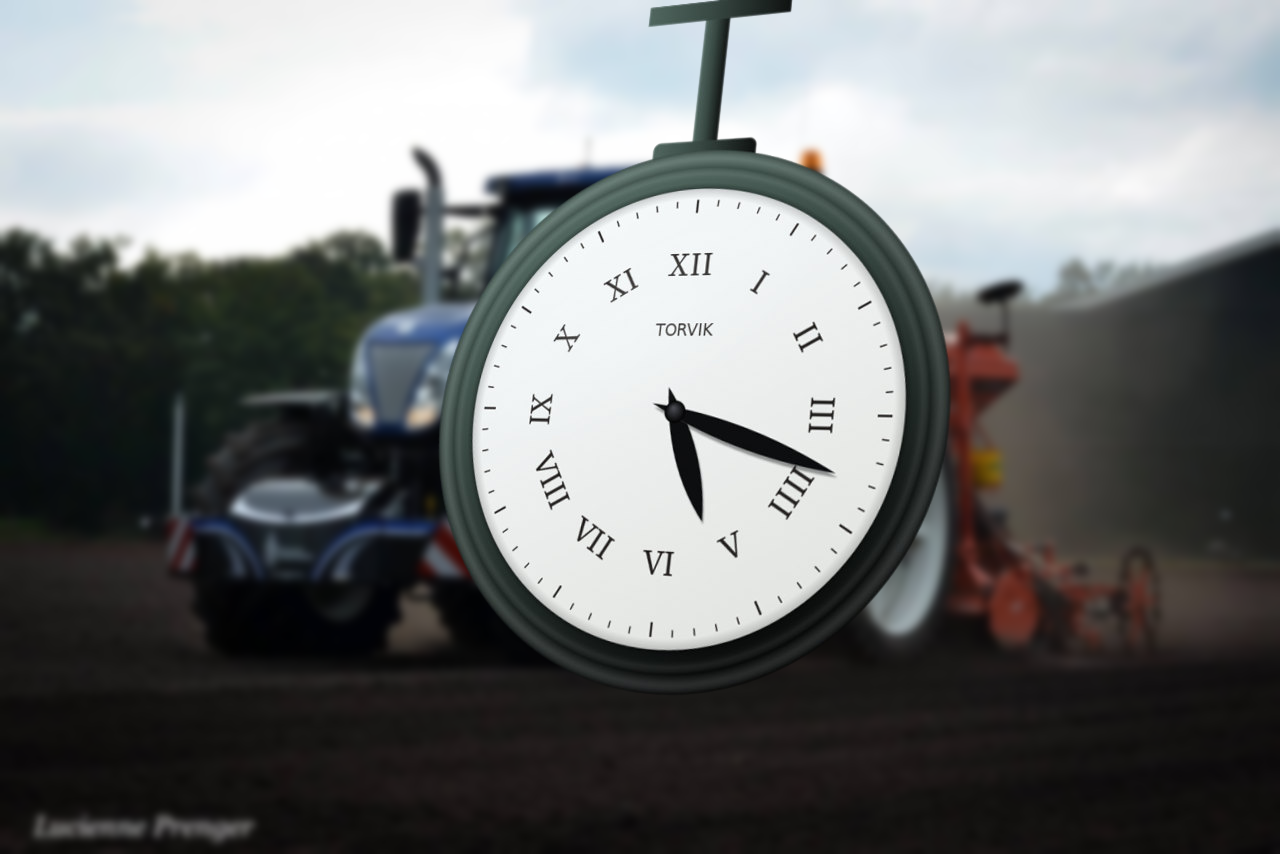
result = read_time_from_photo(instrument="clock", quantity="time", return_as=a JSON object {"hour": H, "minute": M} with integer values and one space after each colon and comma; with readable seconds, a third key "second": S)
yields {"hour": 5, "minute": 18}
